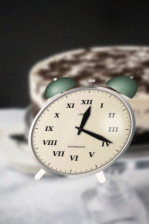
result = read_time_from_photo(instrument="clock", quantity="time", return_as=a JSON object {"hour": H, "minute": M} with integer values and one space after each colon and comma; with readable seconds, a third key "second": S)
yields {"hour": 12, "minute": 19}
